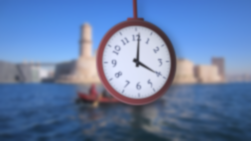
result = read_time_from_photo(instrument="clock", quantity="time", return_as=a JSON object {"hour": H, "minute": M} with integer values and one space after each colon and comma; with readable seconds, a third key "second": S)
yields {"hour": 4, "minute": 1}
